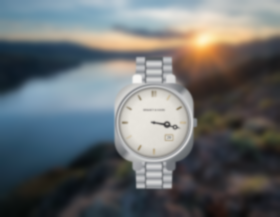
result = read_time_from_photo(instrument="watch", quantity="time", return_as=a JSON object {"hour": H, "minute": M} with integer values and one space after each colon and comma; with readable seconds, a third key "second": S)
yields {"hour": 3, "minute": 17}
